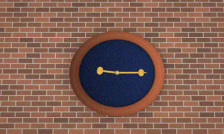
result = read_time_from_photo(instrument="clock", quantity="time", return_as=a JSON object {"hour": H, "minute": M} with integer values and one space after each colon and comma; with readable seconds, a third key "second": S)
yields {"hour": 9, "minute": 15}
